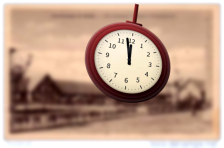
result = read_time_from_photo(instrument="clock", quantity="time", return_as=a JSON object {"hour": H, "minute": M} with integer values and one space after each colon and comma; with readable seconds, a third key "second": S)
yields {"hour": 11, "minute": 58}
